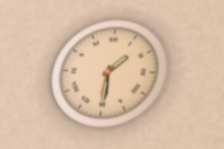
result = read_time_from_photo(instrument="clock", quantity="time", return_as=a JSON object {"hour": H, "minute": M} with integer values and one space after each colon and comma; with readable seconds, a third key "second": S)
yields {"hour": 1, "minute": 30}
